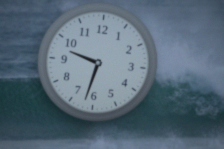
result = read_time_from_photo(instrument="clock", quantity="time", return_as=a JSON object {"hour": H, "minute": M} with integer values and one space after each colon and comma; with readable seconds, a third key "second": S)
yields {"hour": 9, "minute": 32}
